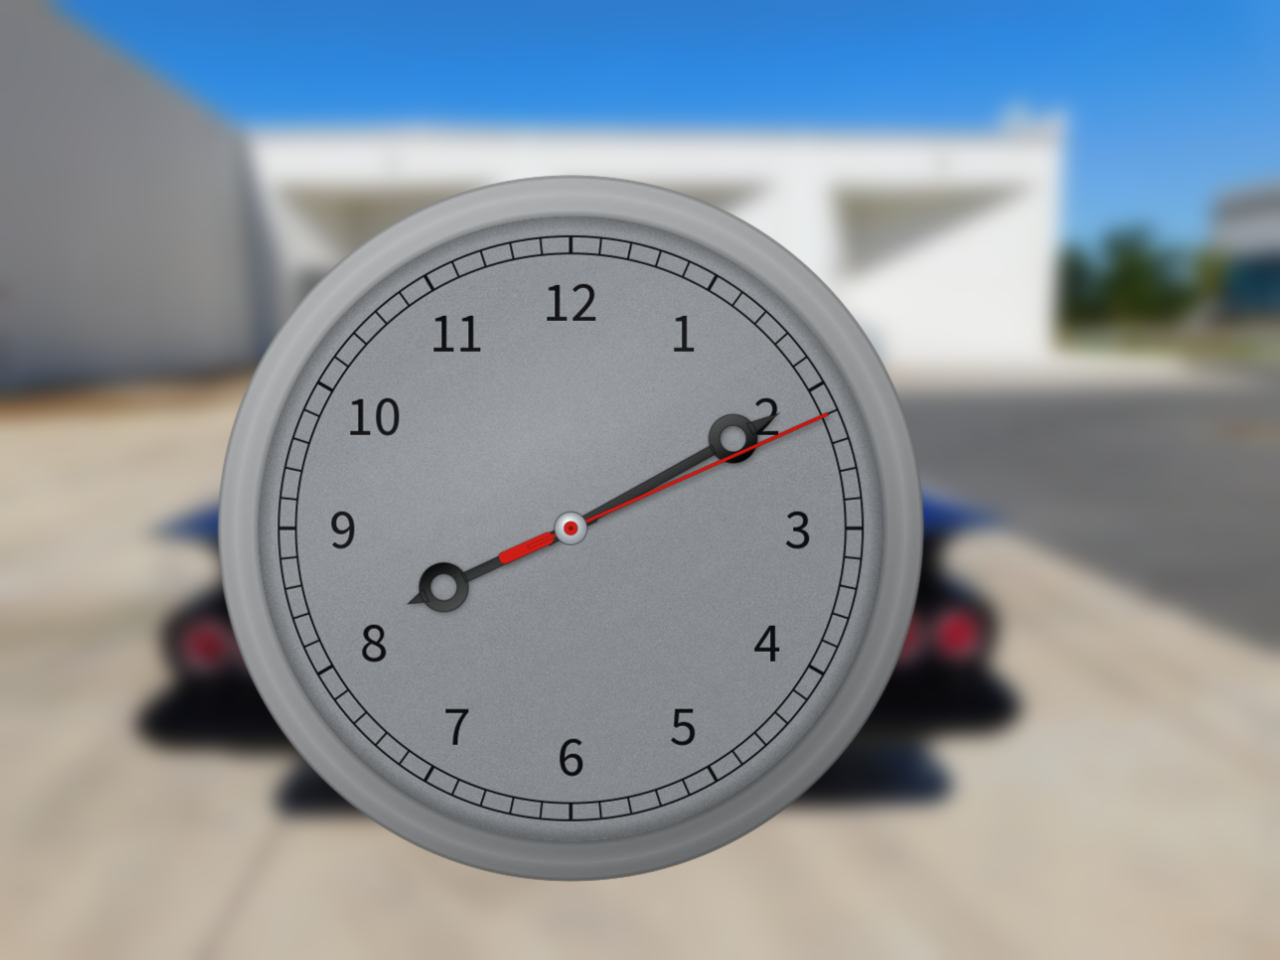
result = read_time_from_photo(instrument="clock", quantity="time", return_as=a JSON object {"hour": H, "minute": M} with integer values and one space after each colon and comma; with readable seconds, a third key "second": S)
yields {"hour": 8, "minute": 10, "second": 11}
